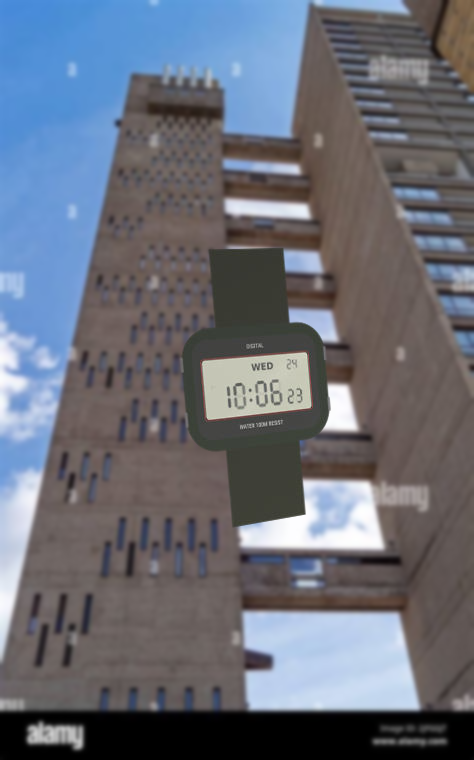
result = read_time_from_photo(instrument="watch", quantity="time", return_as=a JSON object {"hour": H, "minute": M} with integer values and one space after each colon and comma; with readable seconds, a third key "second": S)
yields {"hour": 10, "minute": 6, "second": 23}
